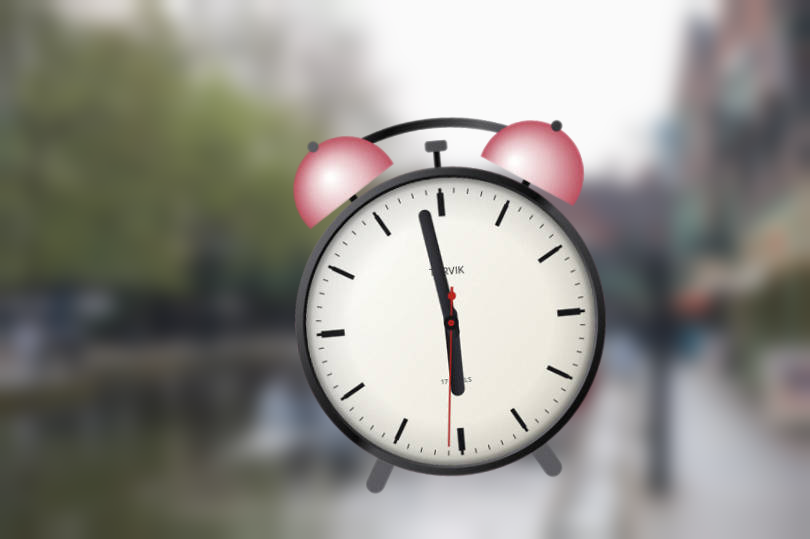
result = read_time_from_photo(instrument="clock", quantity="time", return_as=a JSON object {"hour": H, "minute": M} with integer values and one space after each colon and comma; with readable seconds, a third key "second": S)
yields {"hour": 5, "minute": 58, "second": 31}
